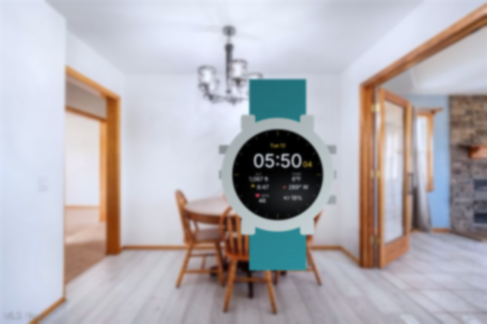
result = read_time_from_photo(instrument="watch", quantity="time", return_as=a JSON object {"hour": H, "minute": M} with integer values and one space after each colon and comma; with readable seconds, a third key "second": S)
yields {"hour": 5, "minute": 50}
